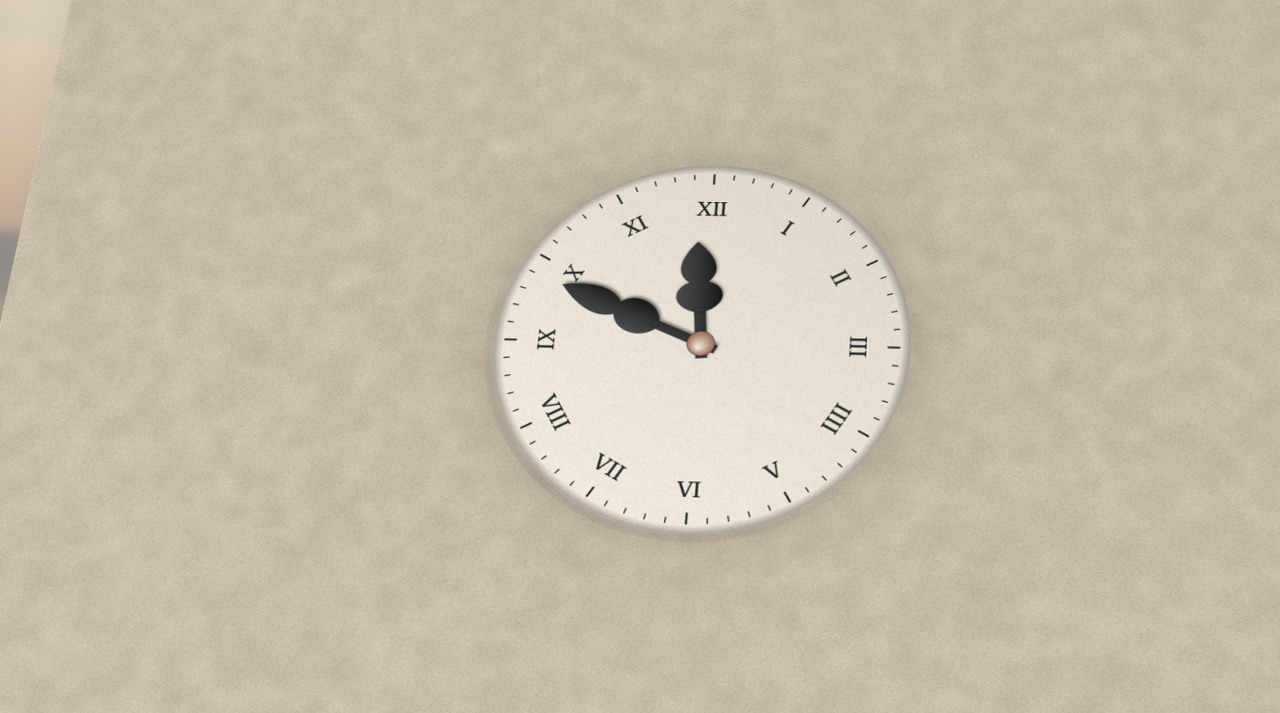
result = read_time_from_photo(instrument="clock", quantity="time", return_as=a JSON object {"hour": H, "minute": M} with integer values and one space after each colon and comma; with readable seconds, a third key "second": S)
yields {"hour": 11, "minute": 49}
